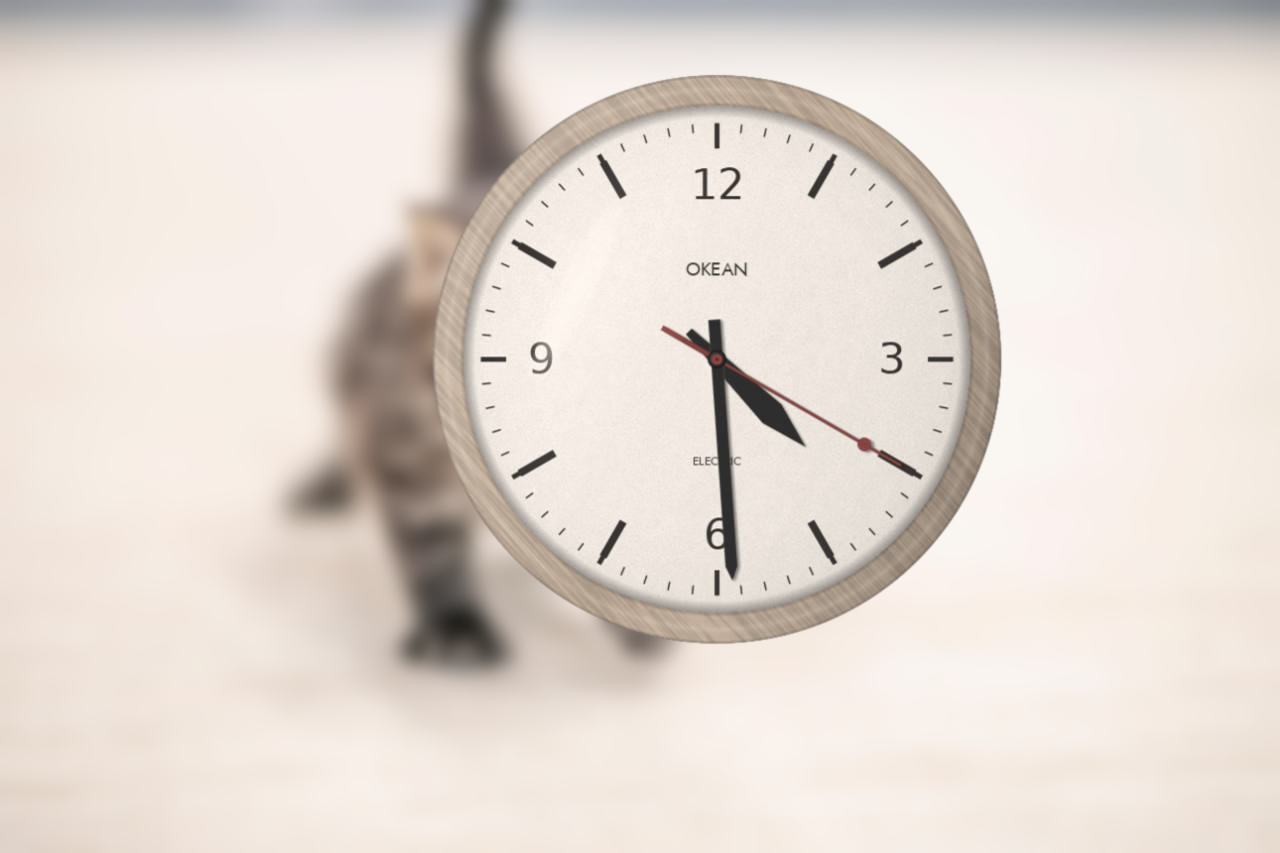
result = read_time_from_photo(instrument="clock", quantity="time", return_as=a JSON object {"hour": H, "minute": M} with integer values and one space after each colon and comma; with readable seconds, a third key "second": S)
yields {"hour": 4, "minute": 29, "second": 20}
